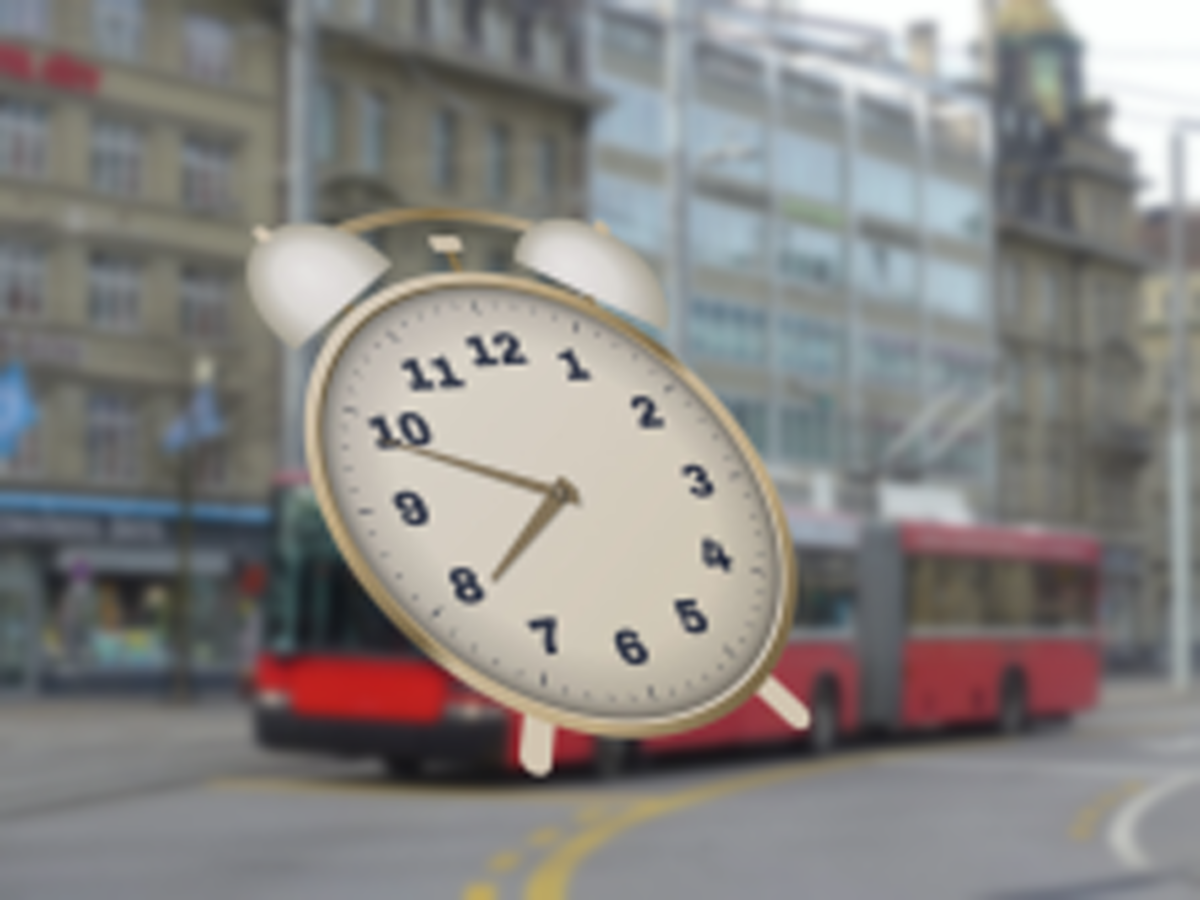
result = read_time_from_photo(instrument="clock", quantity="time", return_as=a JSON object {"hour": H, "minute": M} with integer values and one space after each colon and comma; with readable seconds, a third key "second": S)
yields {"hour": 7, "minute": 49}
